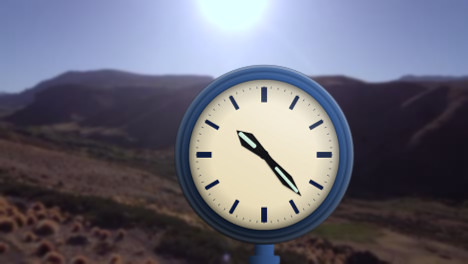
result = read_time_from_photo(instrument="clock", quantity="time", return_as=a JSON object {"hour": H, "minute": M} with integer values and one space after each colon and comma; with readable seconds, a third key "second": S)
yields {"hour": 10, "minute": 23}
